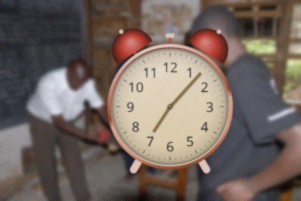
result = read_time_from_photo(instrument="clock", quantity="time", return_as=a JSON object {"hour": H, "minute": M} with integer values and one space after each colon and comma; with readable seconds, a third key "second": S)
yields {"hour": 7, "minute": 7}
